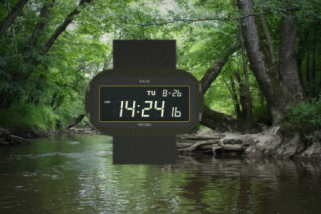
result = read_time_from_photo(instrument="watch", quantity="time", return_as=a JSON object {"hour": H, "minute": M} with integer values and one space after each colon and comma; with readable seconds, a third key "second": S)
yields {"hour": 14, "minute": 24, "second": 16}
